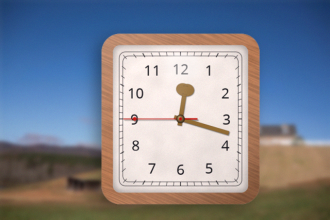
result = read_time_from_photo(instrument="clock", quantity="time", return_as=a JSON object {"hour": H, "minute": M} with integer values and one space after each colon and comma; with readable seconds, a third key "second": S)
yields {"hour": 12, "minute": 17, "second": 45}
